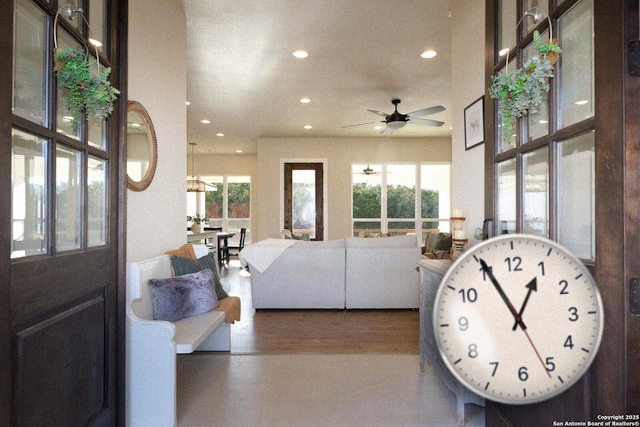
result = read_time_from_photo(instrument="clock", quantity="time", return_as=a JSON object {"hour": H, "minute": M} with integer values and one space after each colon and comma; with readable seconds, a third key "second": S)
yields {"hour": 12, "minute": 55, "second": 26}
